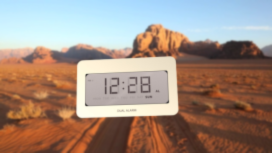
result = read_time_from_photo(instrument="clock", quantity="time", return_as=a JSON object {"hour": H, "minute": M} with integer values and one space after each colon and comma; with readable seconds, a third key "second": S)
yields {"hour": 12, "minute": 28}
